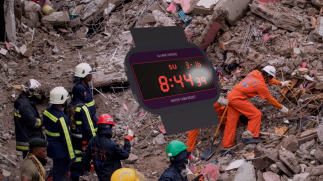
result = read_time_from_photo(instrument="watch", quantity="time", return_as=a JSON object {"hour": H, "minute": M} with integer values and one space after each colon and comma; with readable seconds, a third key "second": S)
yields {"hour": 8, "minute": 44, "second": 39}
